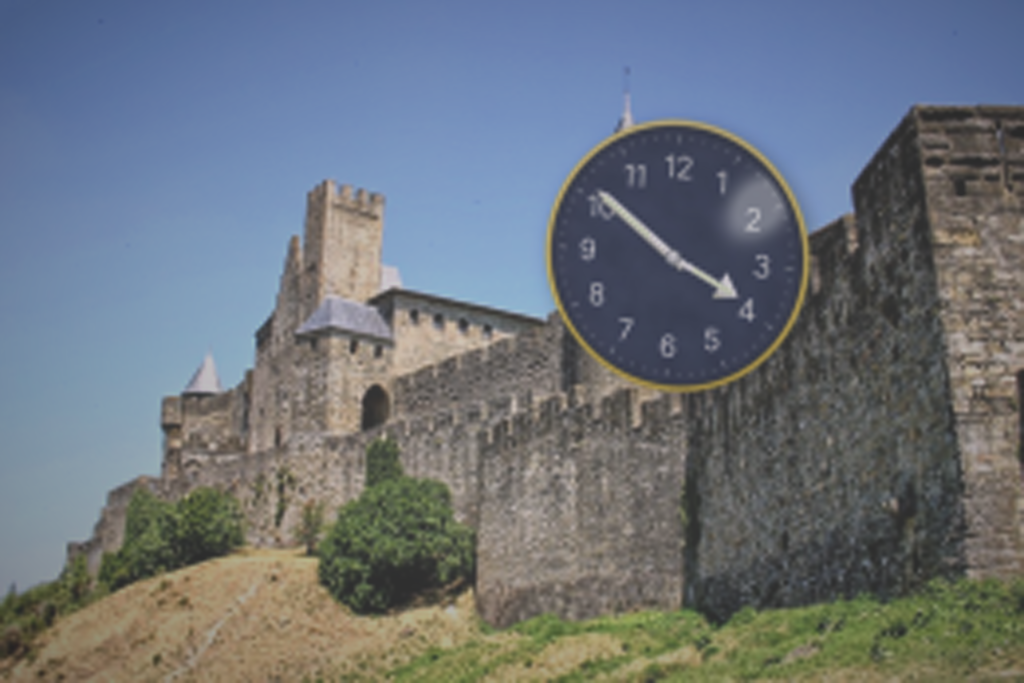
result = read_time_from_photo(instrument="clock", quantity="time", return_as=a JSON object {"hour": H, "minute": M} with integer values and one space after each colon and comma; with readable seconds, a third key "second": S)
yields {"hour": 3, "minute": 51}
